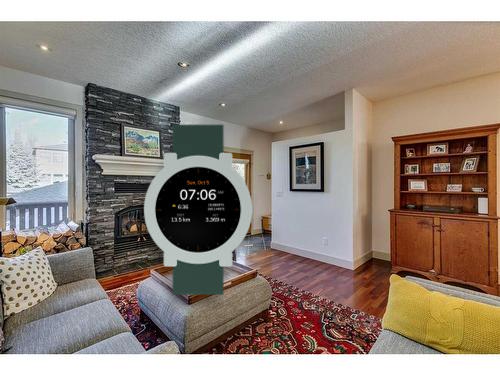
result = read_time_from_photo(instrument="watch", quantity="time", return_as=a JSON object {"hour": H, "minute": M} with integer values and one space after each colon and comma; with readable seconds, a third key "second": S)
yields {"hour": 7, "minute": 6}
